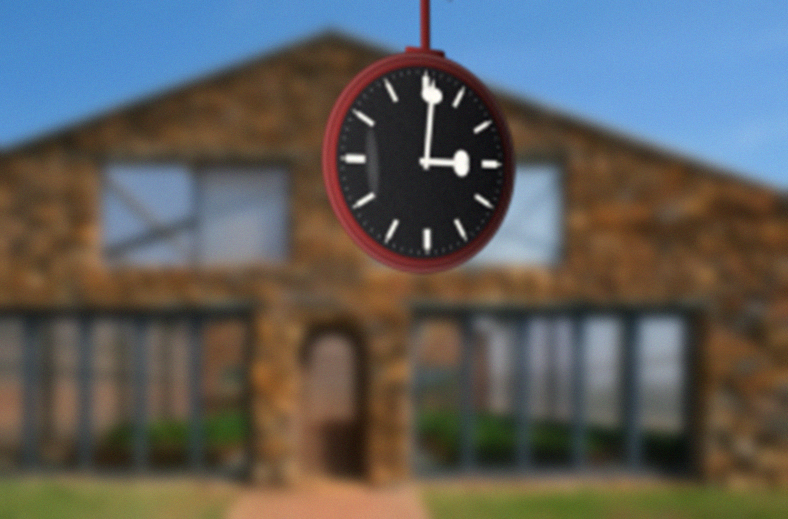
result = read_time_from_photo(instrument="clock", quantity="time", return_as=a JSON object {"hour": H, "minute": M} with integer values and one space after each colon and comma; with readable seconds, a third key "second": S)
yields {"hour": 3, "minute": 1}
